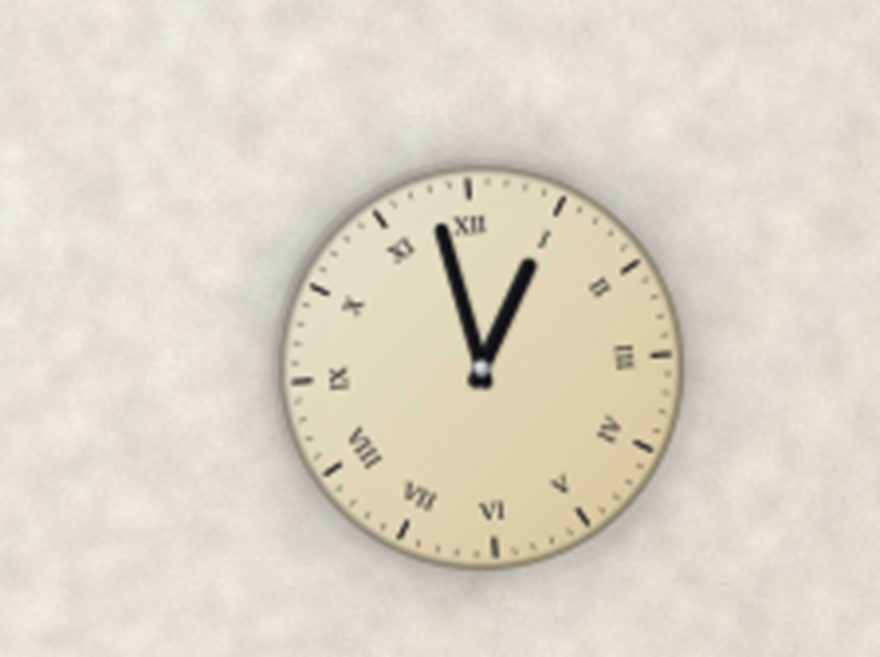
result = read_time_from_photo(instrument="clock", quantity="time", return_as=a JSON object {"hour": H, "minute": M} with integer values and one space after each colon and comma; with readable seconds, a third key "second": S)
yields {"hour": 12, "minute": 58}
